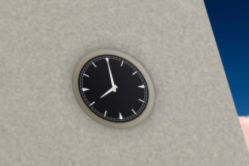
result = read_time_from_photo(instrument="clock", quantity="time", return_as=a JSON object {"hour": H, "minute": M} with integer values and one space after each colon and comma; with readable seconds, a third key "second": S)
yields {"hour": 8, "minute": 0}
